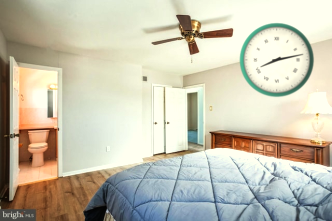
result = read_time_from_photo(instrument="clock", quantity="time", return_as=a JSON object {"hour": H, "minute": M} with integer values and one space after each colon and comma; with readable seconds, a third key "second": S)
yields {"hour": 8, "minute": 13}
